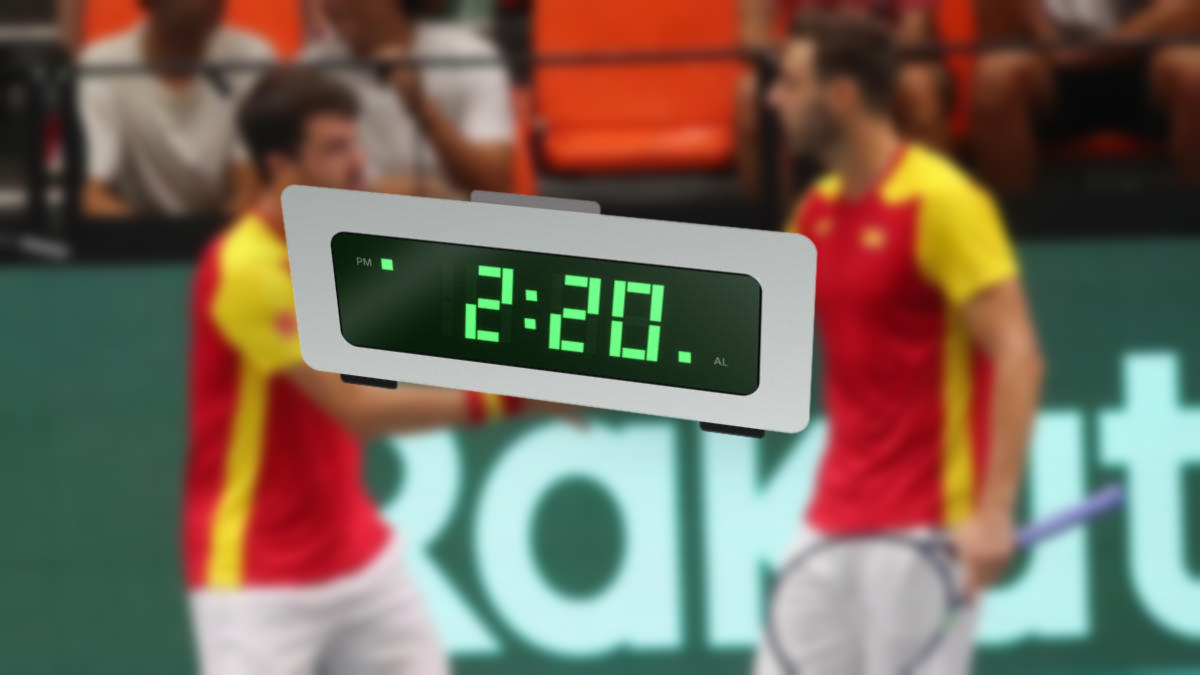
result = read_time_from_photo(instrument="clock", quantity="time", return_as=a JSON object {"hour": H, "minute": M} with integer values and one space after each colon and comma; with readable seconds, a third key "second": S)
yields {"hour": 2, "minute": 20}
